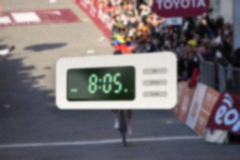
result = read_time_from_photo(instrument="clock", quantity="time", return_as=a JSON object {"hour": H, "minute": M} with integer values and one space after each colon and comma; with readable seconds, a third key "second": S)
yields {"hour": 8, "minute": 5}
